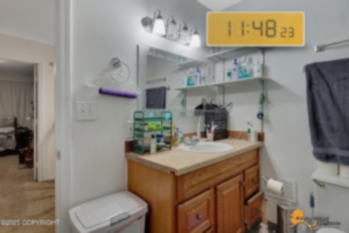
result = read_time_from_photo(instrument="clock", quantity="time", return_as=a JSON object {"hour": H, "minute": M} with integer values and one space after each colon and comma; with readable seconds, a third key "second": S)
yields {"hour": 11, "minute": 48}
